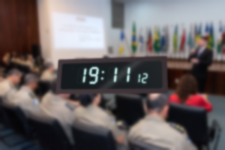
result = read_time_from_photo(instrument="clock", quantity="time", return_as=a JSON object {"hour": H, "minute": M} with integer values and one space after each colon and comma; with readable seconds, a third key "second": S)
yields {"hour": 19, "minute": 11}
